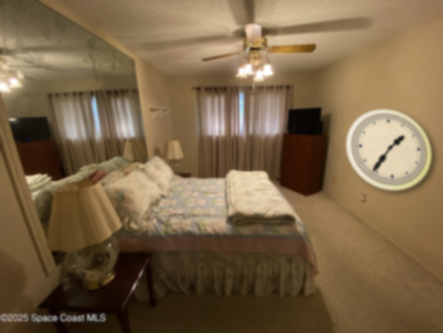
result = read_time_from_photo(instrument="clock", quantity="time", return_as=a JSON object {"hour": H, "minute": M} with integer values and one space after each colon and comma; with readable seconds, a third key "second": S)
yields {"hour": 1, "minute": 36}
